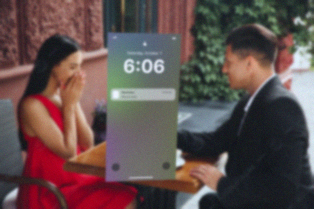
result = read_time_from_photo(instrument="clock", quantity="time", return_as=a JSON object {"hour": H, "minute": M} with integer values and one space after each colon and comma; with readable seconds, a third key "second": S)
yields {"hour": 6, "minute": 6}
